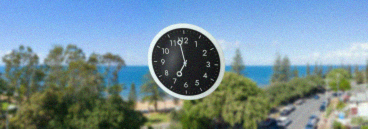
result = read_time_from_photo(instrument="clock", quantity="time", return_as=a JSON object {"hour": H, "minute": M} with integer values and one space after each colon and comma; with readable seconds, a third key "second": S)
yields {"hour": 6, "minute": 58}
